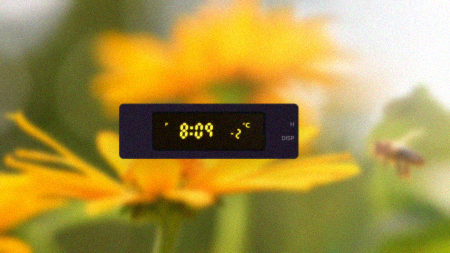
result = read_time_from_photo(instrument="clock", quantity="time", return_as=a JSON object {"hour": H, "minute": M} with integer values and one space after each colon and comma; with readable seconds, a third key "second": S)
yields {"hour": 8, "minute": 9}
